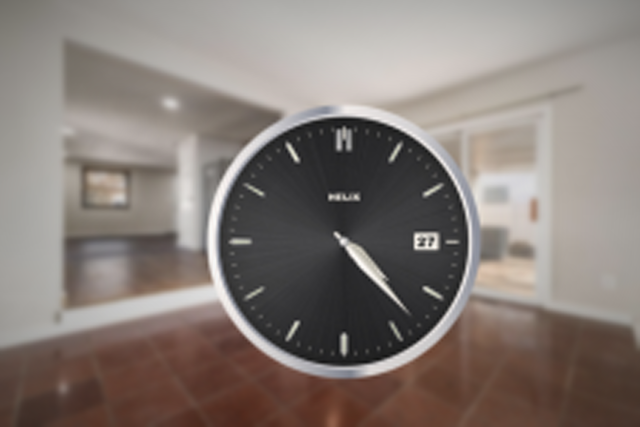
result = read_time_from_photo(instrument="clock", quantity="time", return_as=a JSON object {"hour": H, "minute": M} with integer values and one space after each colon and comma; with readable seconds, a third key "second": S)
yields {"hour": 4, "minute": 23}
